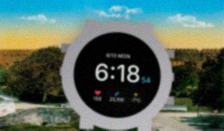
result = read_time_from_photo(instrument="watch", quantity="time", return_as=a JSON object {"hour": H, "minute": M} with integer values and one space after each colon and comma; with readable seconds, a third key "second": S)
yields {"hour": 6, "minute": 18}
